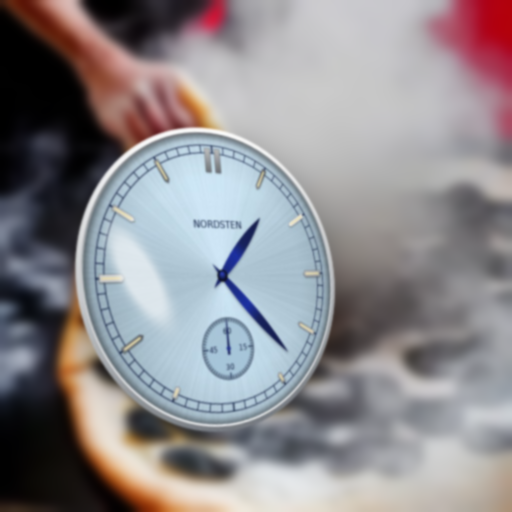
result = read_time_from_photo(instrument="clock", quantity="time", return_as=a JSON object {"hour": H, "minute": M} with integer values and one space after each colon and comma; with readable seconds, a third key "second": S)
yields {"hour": 1, "minute": 23}
